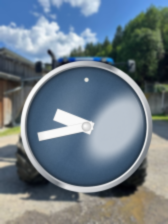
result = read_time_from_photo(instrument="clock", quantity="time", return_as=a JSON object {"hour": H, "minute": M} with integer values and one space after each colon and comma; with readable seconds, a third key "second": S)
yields {"hour": 9, "minute": 43}
